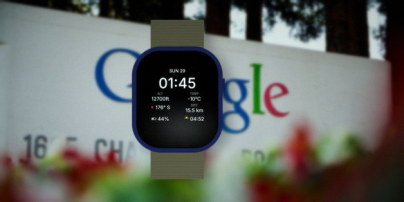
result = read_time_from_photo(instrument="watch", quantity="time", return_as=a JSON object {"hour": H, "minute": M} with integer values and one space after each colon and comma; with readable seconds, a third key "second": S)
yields {"hour": 1, "minute": 45}
